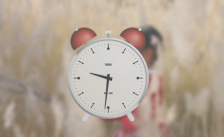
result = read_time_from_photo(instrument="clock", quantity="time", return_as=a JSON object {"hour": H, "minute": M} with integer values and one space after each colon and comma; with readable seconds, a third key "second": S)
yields {"hour": 9, "minute": 31}
